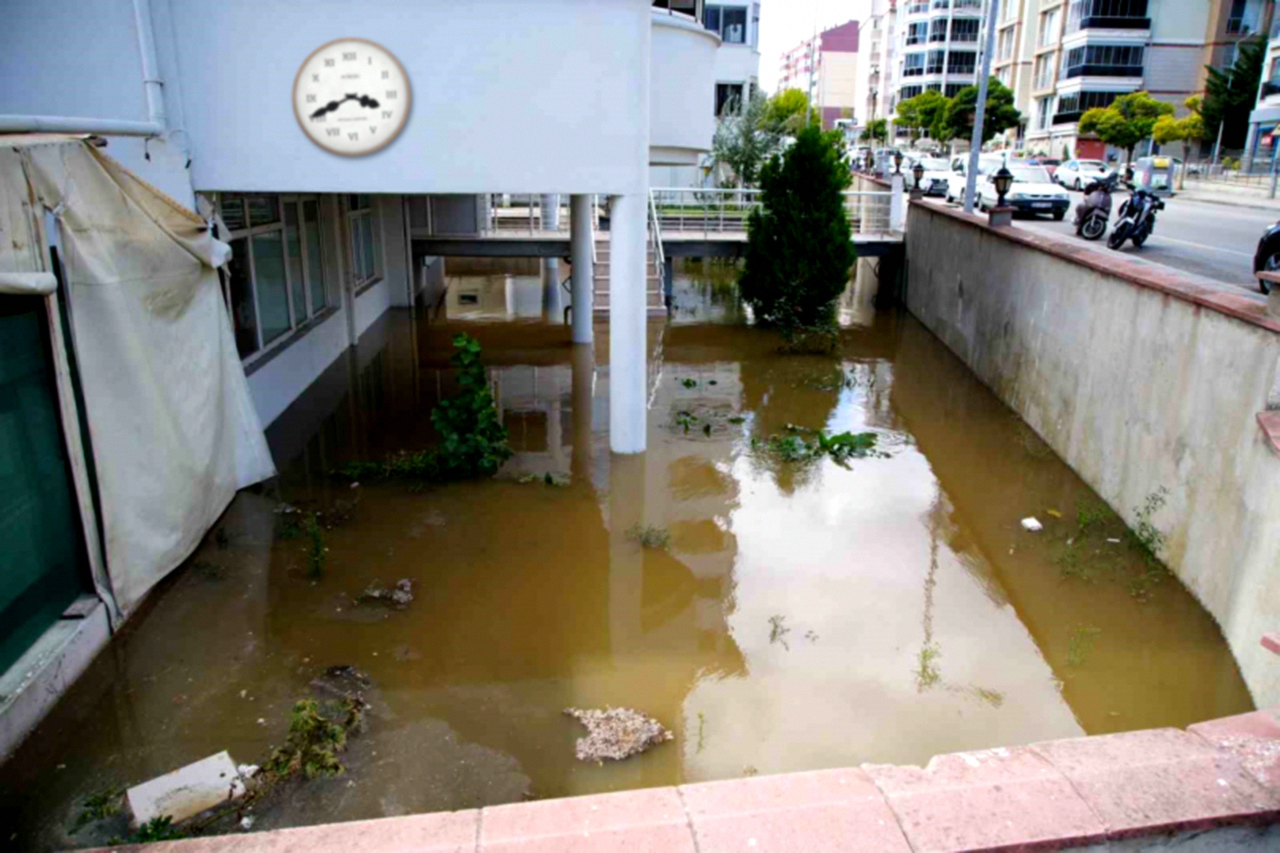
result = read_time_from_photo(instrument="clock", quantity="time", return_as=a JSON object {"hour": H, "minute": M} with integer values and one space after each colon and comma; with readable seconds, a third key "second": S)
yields {"hour": 3, "minute": 41}
